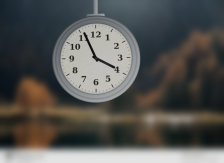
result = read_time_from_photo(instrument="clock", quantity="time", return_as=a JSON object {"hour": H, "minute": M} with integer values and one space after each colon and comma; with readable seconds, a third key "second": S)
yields {"hour": 3, "minute": 56}
